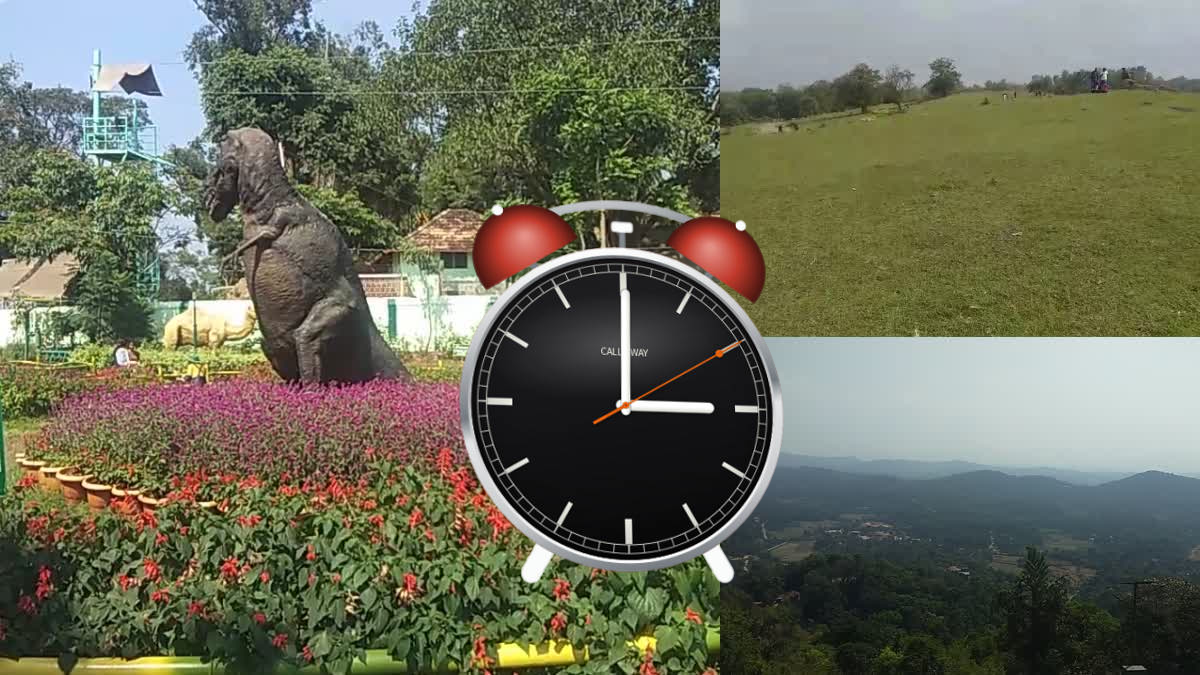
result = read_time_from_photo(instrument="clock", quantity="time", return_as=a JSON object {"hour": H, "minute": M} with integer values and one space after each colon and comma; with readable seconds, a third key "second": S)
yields {"hour": 3, "minute": 0, "second": 10}
